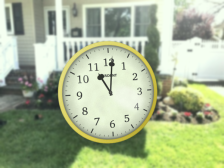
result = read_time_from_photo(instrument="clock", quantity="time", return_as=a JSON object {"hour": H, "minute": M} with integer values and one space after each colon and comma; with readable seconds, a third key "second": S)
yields {"hour": 11, "minute": 1}
